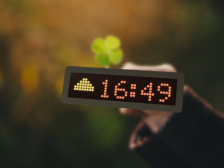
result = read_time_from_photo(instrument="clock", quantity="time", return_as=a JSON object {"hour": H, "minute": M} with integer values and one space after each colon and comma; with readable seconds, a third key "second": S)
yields {"hour": 16, "minute": 49}
